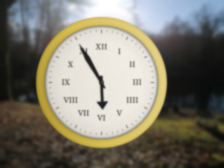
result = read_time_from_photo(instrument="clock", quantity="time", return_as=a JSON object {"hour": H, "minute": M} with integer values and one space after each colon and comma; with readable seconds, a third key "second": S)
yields {"hour": 5, "minute": 55}
